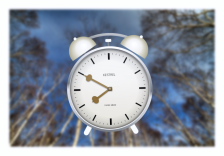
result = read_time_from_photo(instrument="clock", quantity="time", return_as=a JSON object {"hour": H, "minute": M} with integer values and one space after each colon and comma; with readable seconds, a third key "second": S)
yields {"hour": 7, "minute": 50}
